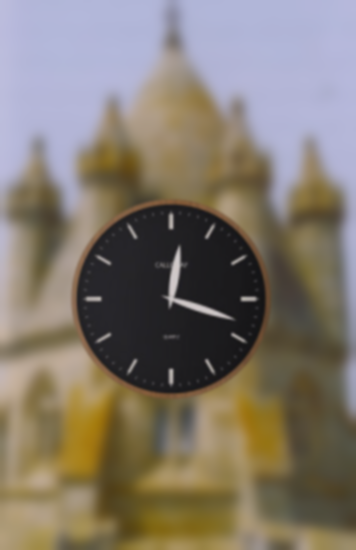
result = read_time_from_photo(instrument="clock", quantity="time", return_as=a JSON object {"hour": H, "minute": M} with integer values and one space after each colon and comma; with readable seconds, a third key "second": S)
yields {"hour": 12, "minute": 18}
